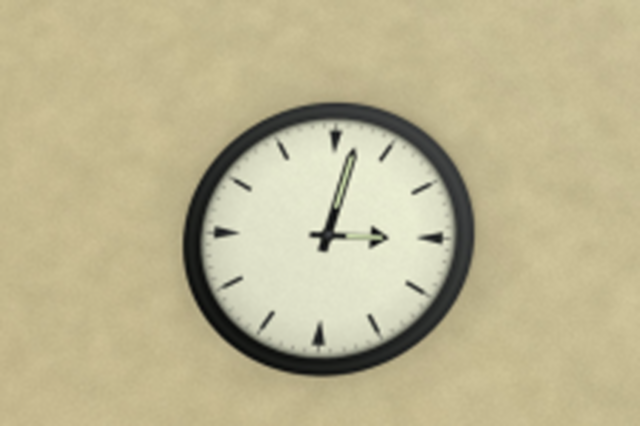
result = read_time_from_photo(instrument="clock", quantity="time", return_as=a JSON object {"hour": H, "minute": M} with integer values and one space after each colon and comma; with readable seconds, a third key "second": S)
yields {"hour": 3, "minute": 2}
